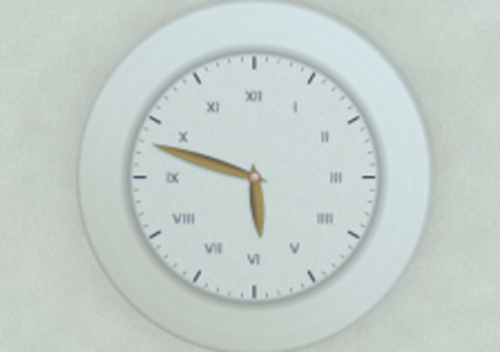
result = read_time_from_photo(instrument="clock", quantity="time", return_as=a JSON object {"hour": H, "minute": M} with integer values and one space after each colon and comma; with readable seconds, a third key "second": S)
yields {"hour": 5, "minute": 48}
